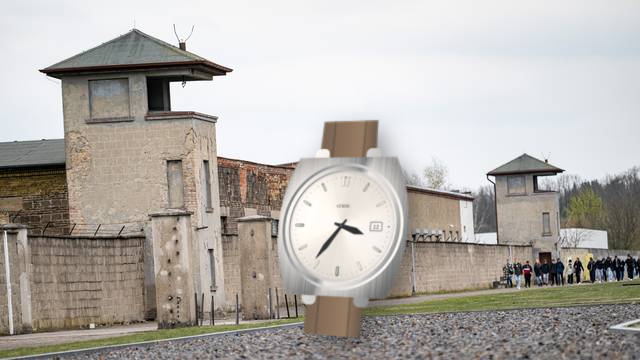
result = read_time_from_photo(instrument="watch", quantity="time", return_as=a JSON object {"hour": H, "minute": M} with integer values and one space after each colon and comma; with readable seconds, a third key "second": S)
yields {"hour": 3, "minute": 36}
